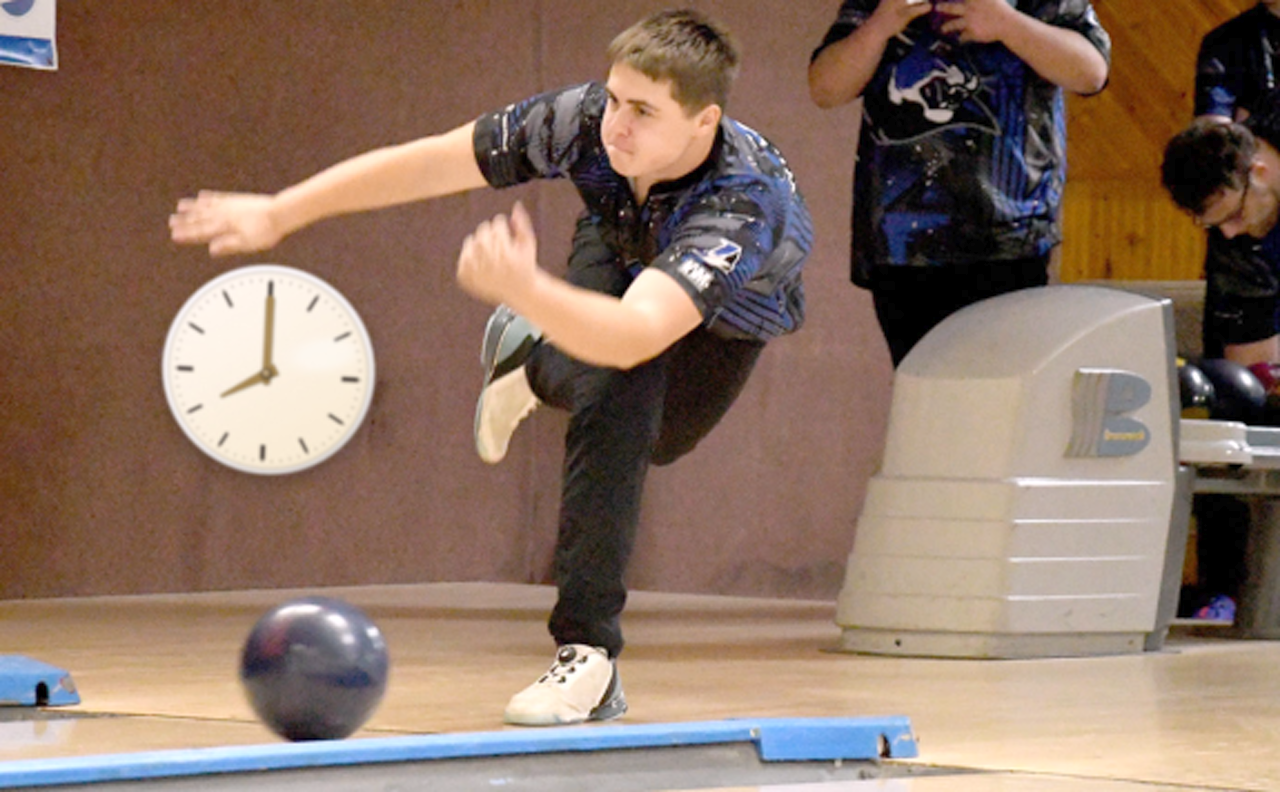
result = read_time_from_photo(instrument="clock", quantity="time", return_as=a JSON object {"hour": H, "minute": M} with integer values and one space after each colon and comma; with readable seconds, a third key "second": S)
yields {"hour": 8, "minute": 0}
